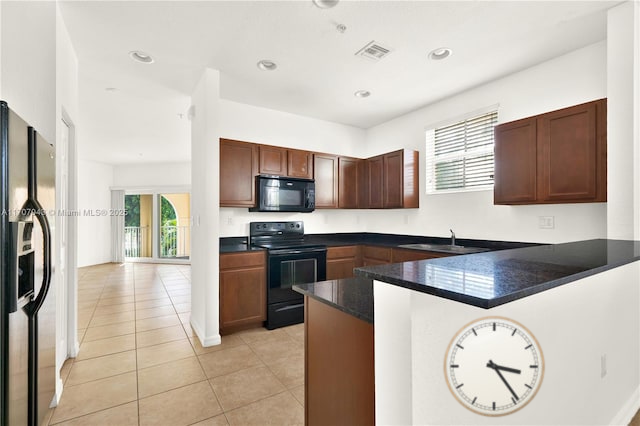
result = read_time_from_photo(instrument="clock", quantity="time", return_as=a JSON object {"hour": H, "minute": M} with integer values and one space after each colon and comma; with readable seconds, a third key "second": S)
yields {"hour": 3, "minute": 24}
